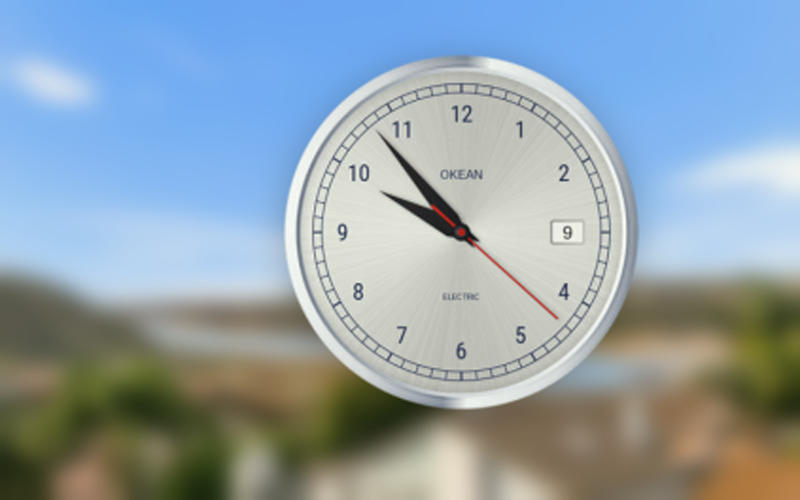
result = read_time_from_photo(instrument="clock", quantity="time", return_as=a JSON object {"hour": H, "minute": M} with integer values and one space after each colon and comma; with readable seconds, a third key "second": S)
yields {"hour": 9, "minute": 53, "second": 22}
